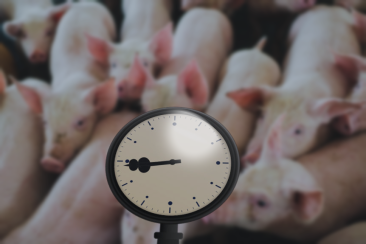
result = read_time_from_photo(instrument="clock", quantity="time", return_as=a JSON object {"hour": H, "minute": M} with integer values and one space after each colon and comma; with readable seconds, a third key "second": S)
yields {"hour": 8, "minute": 44}
